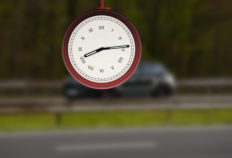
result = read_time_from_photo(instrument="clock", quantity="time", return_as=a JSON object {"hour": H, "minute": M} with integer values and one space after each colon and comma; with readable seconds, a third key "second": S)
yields {"hour": 8, "minute": 14}
